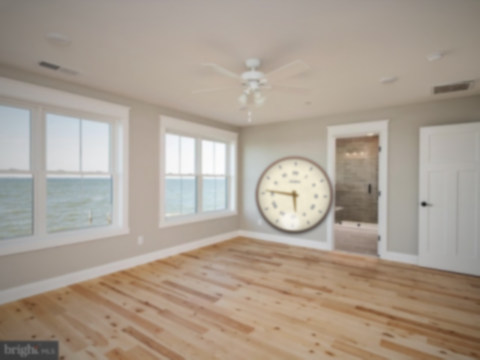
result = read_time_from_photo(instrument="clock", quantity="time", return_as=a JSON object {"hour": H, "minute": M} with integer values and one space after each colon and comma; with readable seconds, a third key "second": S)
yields {"hour": 5, "minute": 46}
